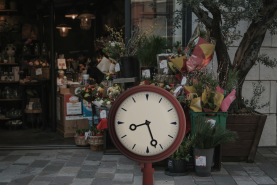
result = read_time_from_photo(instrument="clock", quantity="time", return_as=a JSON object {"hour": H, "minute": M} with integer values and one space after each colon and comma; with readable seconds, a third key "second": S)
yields {"hour": 8, "minute": 27}
